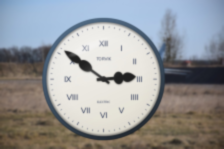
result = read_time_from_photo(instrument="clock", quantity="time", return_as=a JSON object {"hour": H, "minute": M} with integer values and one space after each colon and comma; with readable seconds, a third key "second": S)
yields {"hour": 2, "minute": 51}
